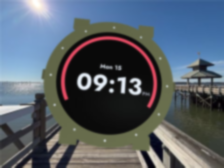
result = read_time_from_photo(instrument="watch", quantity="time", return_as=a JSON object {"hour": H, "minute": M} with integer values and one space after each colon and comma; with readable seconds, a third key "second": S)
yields {"hour": 9, "minute": 13}
